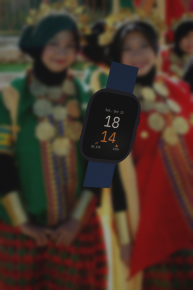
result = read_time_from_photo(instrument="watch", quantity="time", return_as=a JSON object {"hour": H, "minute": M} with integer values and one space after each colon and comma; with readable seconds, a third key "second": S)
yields {"hour": 18, "minute": 14}
